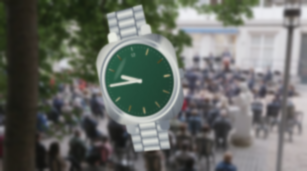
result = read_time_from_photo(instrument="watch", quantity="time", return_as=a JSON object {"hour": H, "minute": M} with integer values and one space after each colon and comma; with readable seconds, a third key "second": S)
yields {"hour": 9, "minute": 45}
